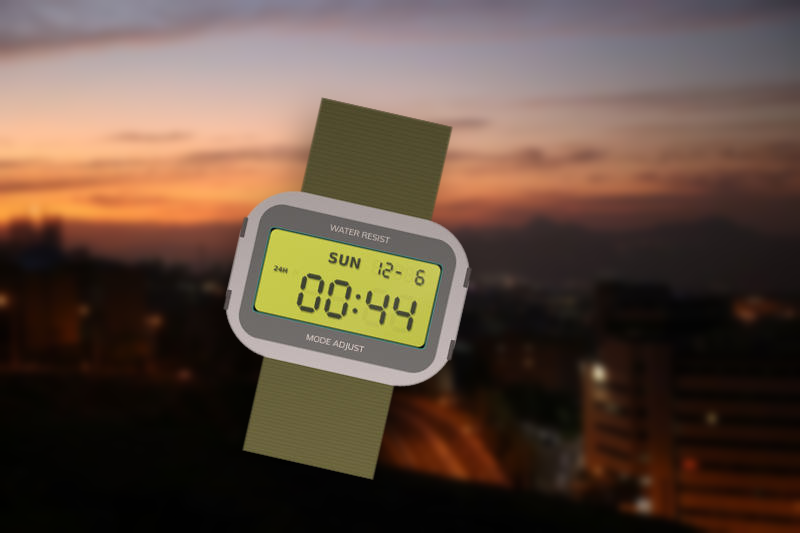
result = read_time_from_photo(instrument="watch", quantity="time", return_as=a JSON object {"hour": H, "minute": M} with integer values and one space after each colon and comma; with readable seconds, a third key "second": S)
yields {"hour": 0, "minute": 44}
